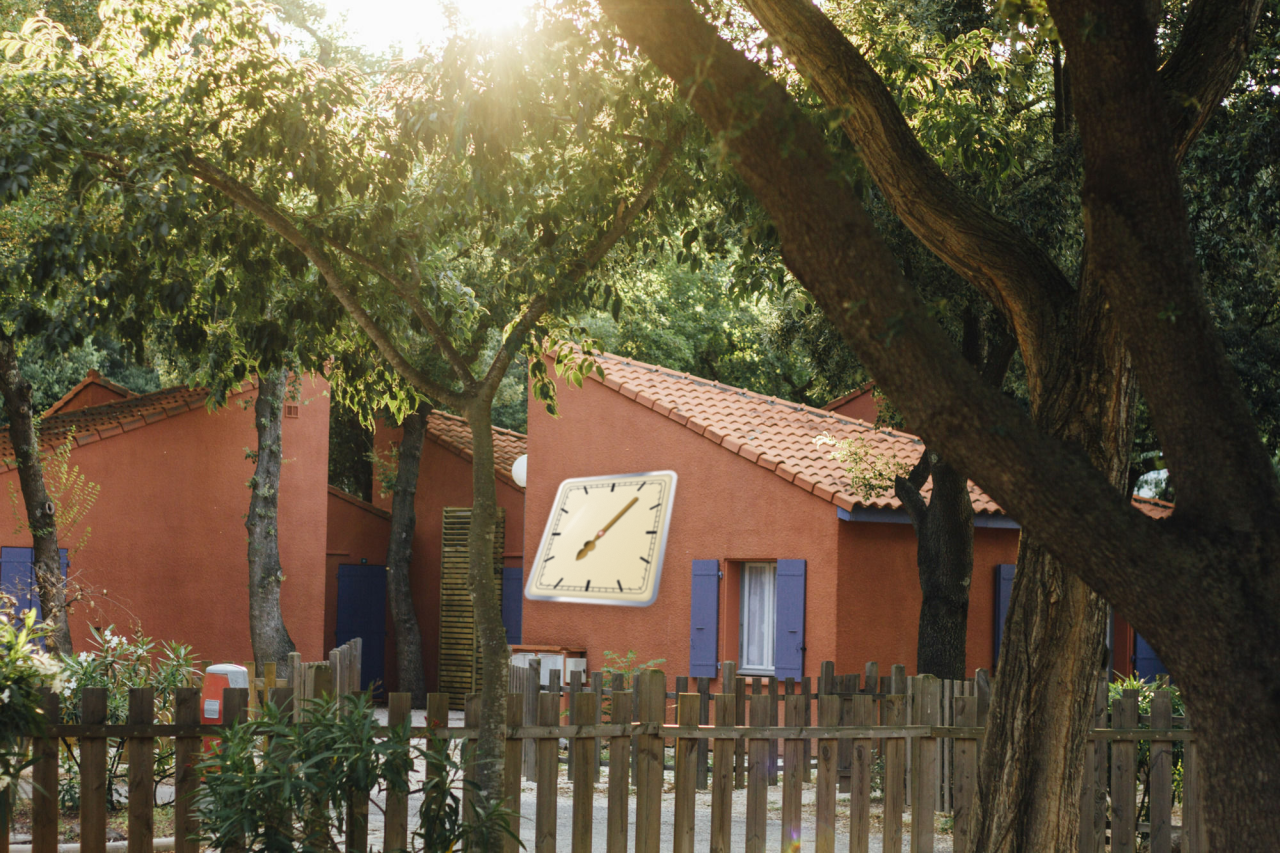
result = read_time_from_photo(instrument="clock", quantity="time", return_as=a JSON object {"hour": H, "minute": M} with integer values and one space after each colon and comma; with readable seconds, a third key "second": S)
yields {"hour": 7, "minute": 6}
